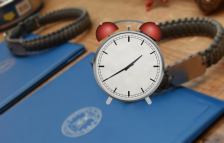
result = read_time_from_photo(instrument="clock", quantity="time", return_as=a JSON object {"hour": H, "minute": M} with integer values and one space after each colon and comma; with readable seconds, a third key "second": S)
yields {"hour": 1, "minute": 40}
